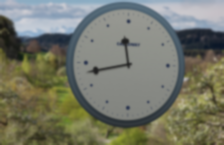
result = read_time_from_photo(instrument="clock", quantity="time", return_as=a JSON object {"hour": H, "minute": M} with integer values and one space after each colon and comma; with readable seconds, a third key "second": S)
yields {"hour": 11, "minute": 43}
